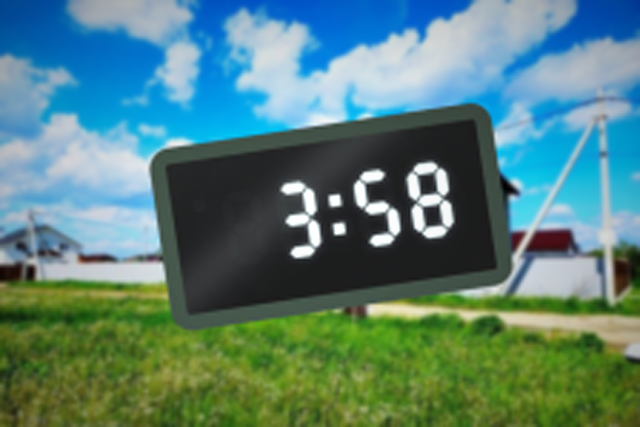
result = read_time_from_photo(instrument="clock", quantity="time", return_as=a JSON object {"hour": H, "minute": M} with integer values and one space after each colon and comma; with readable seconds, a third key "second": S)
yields {"hour": 3, "minute": 58}
